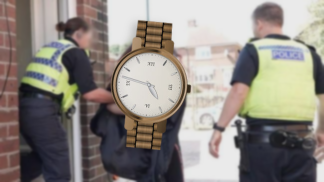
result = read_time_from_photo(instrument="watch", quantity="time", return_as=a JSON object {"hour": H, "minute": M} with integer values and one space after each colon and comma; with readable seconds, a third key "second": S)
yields {"hour": 4, "minute": 47}
